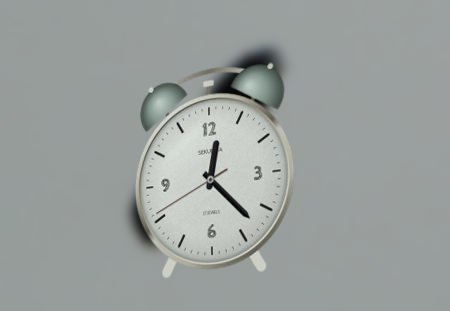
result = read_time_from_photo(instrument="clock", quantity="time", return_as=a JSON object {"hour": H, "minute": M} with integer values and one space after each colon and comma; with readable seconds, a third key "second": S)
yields {"hour": 12, "minute": 22, "second": 41}
